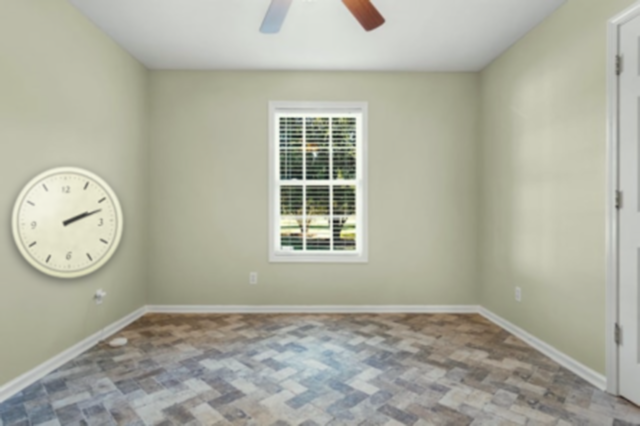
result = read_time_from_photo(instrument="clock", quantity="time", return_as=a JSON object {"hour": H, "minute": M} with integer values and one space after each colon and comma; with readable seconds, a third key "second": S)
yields {"hour": 2, "minute": 12}
